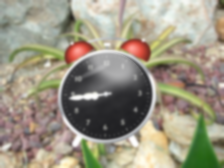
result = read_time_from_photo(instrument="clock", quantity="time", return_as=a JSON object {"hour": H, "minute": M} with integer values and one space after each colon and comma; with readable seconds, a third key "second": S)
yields {"hour": 8, "minute": 44}
